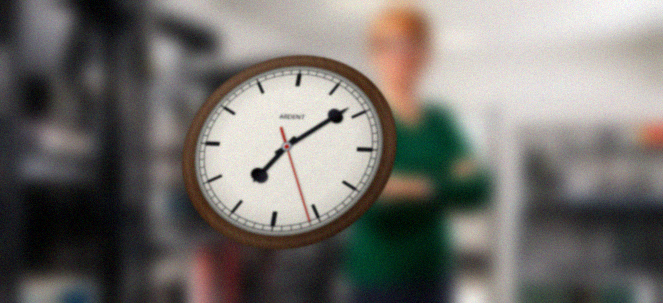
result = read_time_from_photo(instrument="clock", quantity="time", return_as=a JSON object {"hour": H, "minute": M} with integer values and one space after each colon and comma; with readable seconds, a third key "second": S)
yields {"hour": 7, "minute": 8, "second": 26}
